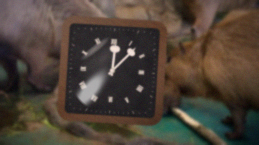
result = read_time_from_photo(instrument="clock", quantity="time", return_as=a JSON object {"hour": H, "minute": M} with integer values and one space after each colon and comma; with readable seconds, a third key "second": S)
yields {"hour": 12, "minute": 7}
